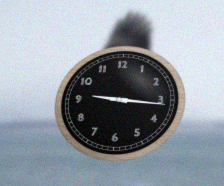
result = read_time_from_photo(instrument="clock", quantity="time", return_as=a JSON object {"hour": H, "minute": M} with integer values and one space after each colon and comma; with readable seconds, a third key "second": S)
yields {"hour": 9, "minute": 16}
